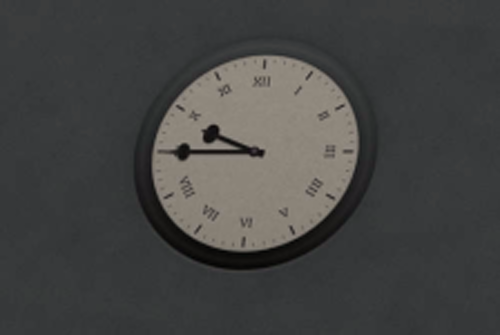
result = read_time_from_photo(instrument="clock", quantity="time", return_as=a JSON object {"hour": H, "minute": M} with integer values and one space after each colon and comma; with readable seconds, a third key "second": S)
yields {"hour": 9, "minute": 45}
